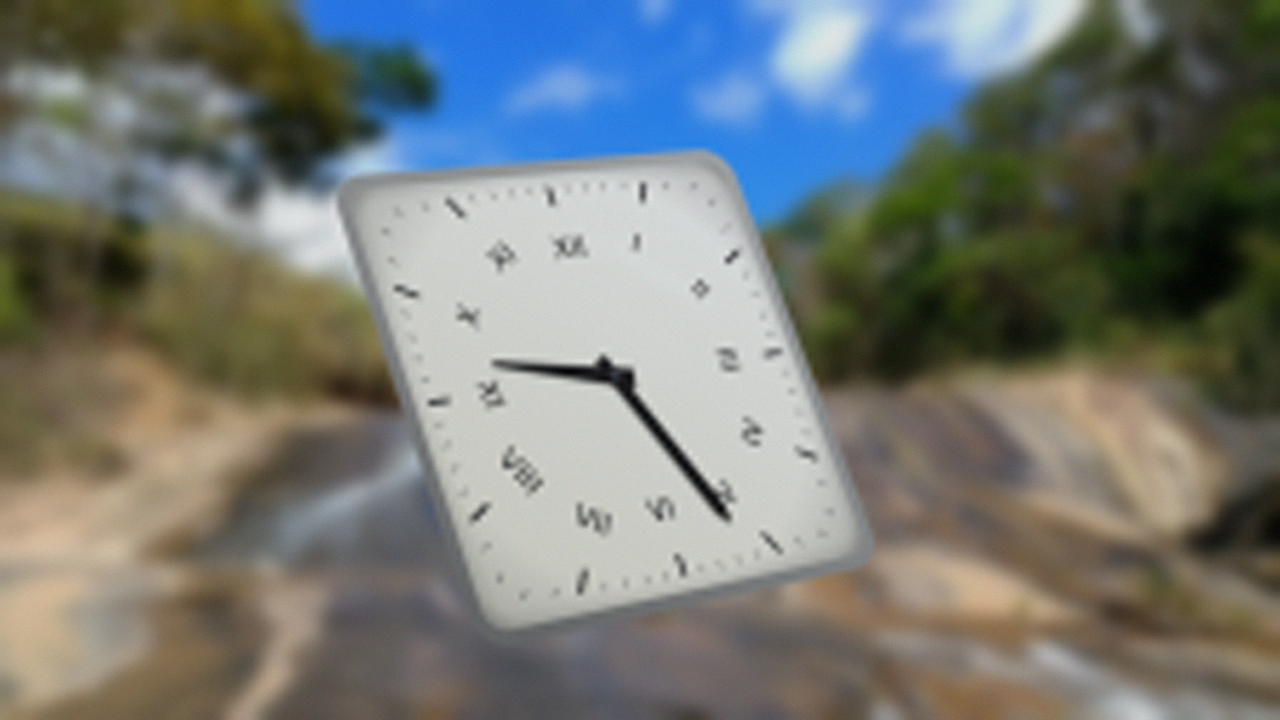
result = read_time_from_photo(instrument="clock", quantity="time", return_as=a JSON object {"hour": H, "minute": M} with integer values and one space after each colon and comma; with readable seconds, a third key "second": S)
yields {"hour": 9, "minute": 26}
